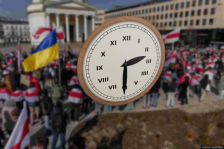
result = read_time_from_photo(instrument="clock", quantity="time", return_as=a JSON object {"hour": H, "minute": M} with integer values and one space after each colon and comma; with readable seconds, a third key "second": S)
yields {"hour": 2, "minute": 30}
